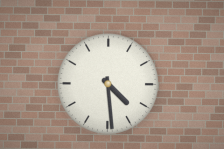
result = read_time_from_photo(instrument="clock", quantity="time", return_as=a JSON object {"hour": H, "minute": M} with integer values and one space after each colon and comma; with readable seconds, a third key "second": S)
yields {"hour": 4, "minute": 29}
